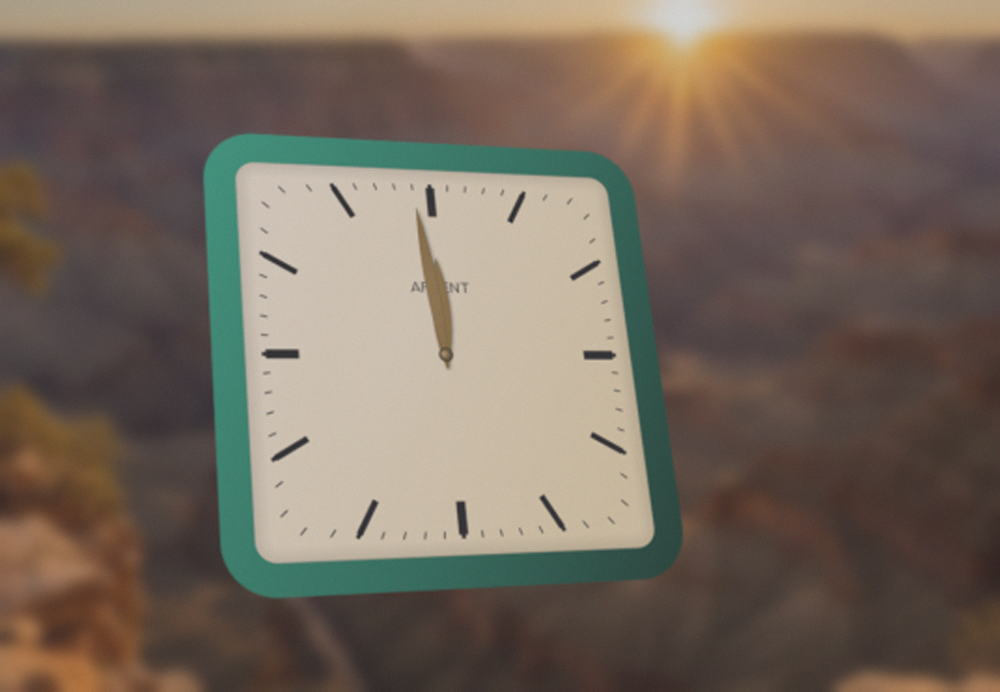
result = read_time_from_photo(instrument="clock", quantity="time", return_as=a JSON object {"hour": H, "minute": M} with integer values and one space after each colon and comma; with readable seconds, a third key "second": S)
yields {"hour": 11, "minute": 59}
